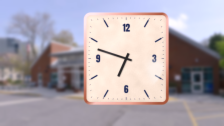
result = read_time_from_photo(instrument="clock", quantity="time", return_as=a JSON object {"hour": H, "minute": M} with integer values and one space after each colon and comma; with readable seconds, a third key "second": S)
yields {"hour": 6, "minute": 48}
